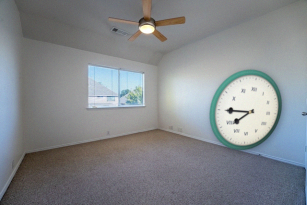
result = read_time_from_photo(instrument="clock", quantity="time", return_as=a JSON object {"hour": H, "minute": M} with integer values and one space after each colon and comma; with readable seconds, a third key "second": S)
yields {"hour": 7, "minute": 45}
